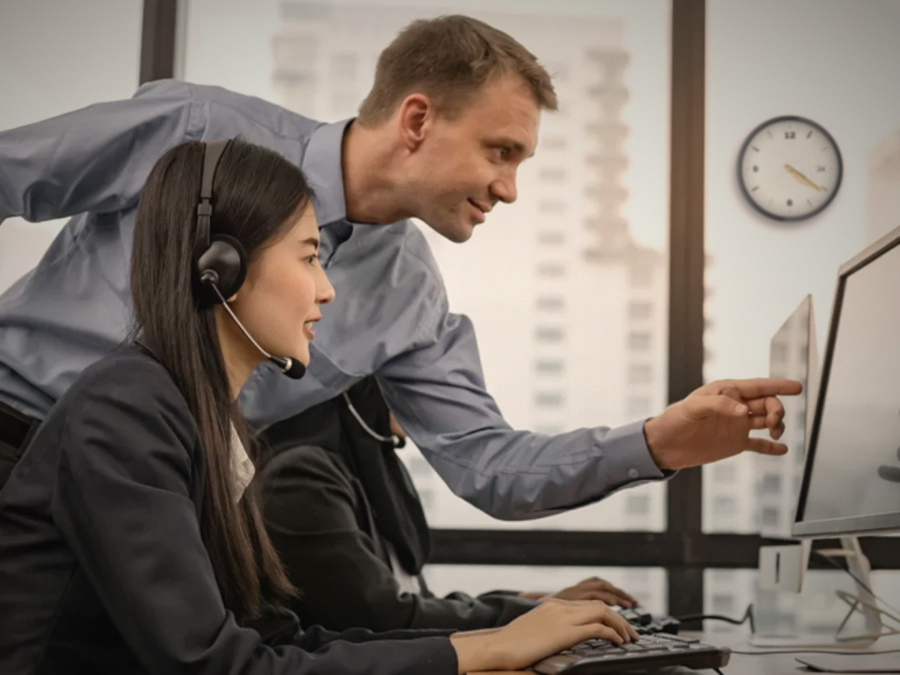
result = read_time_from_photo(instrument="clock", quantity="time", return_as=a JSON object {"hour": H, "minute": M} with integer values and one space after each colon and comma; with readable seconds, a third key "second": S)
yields {"hour": 4, "minute": 21}
